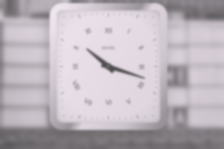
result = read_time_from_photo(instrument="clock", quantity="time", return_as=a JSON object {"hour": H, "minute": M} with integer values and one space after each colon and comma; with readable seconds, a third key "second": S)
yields {"hour": 10, "minute": 18}
